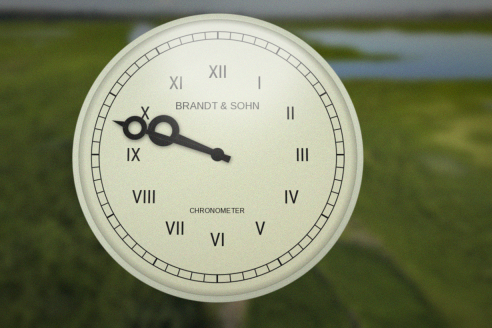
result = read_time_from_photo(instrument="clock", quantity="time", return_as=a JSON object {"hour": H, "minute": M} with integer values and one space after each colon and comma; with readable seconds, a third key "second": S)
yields {"hour": 9, "minute": 48}
